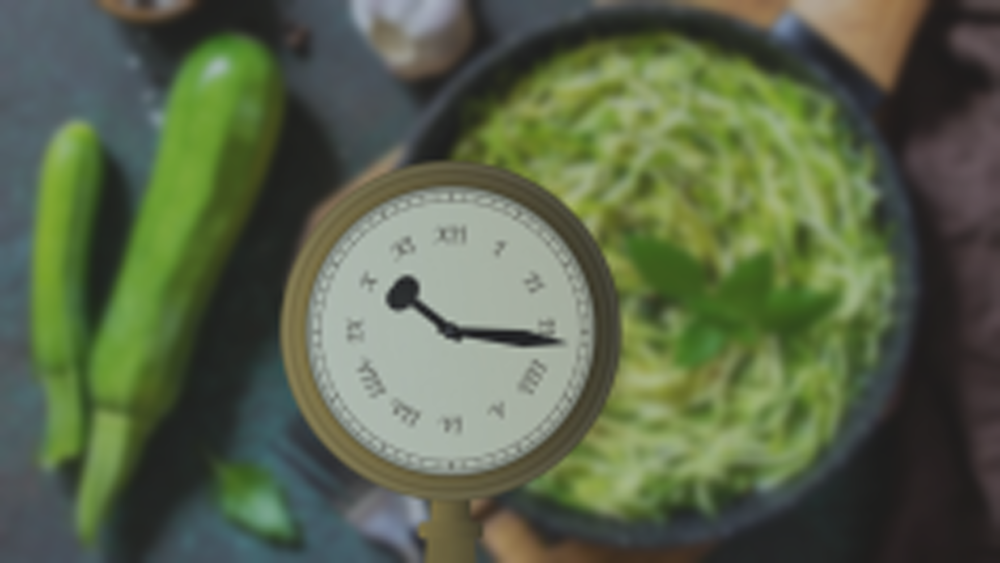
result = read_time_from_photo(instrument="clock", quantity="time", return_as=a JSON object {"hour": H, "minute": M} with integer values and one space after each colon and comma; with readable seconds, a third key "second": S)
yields {"hour": 10, "minute": 16}
